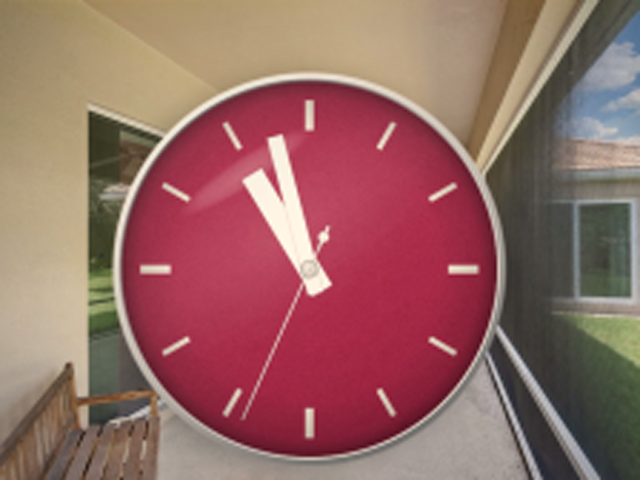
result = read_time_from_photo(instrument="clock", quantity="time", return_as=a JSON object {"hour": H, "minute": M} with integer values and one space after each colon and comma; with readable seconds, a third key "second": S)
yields {"hour": 10, "minute": 57, "second": 34}
